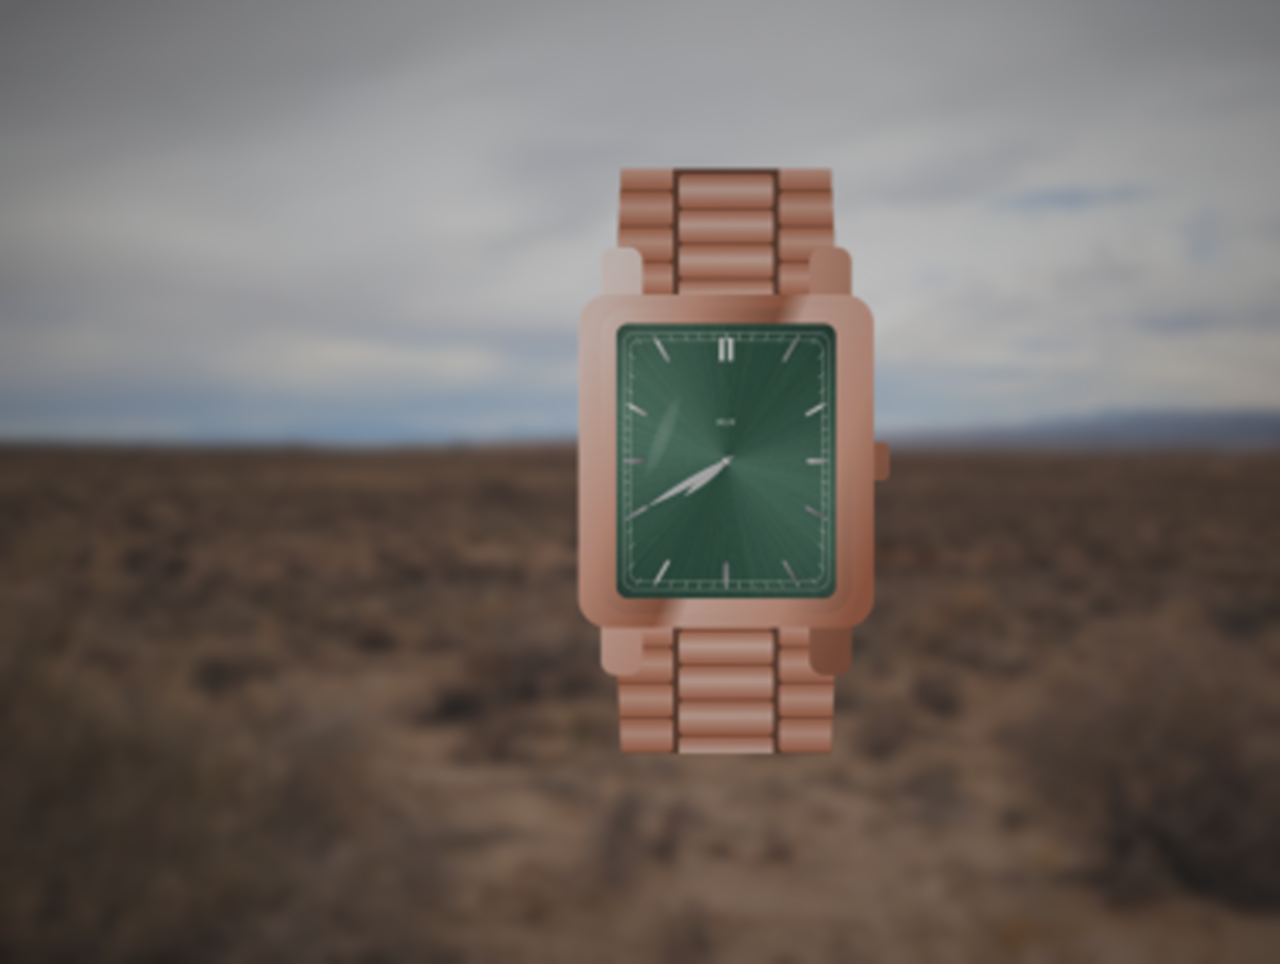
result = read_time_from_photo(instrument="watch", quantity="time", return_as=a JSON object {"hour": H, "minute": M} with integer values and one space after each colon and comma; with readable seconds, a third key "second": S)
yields {"hour": 7, "minute": 40}
